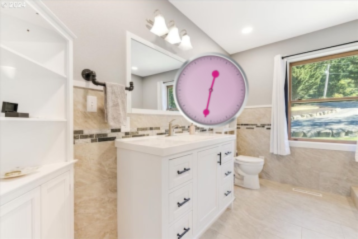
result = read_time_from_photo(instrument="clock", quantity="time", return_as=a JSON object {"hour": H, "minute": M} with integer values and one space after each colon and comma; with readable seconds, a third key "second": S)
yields {"hour": 12, "minute": 32}
